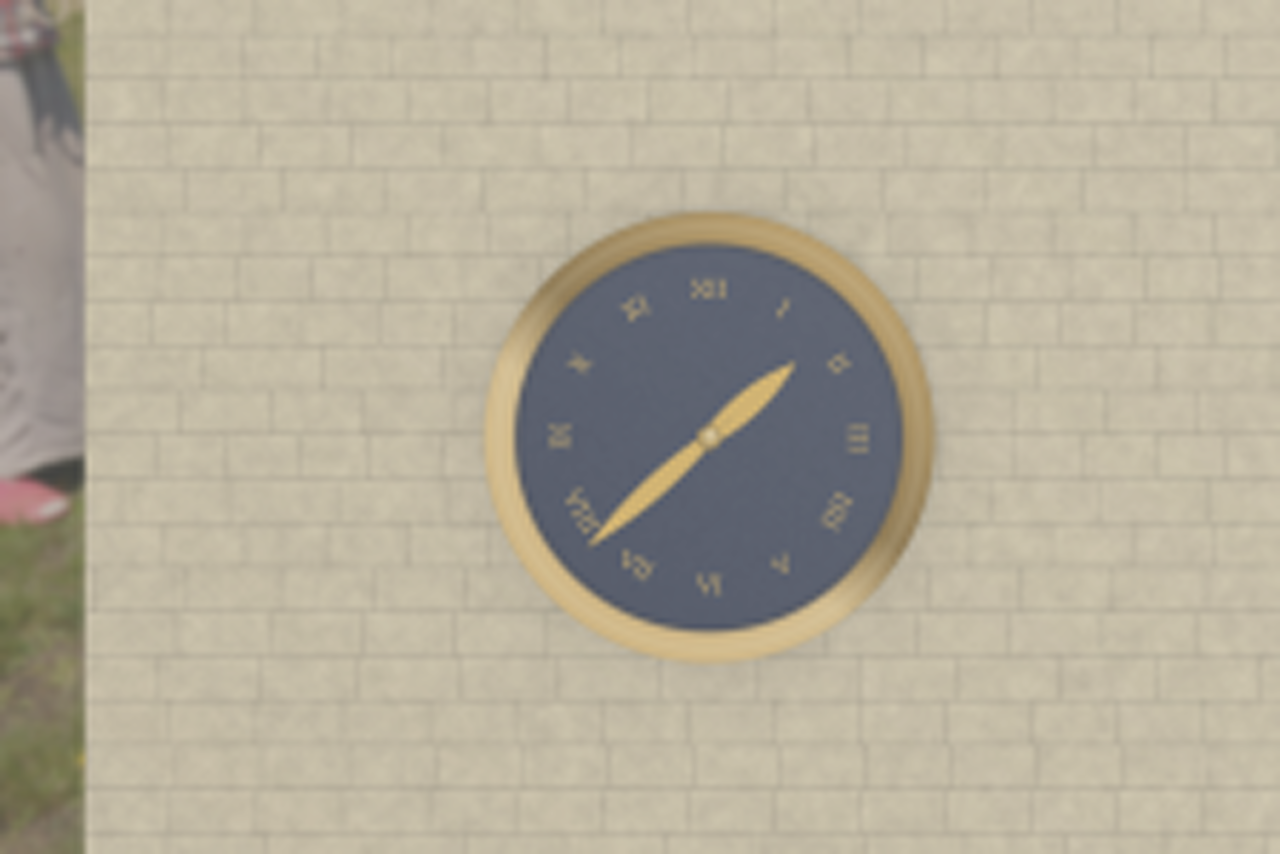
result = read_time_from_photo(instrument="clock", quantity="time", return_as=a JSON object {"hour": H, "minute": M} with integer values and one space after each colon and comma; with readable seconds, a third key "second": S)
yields {"hour": 1, "minute": 38}
